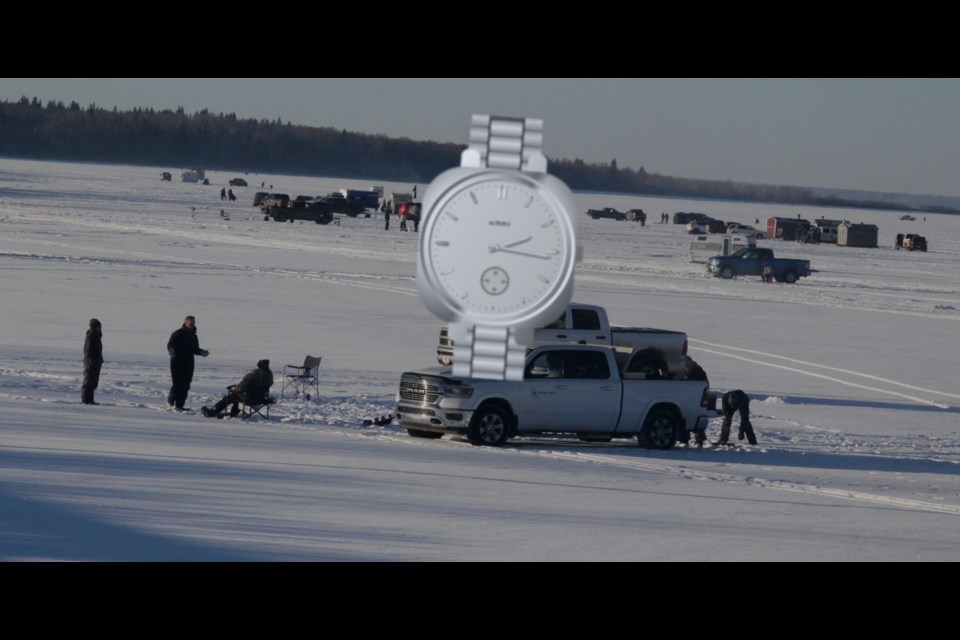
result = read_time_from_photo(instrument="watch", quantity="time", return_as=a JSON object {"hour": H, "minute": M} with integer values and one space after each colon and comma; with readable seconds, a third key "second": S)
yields {"hour": 2, "minute": 16}
